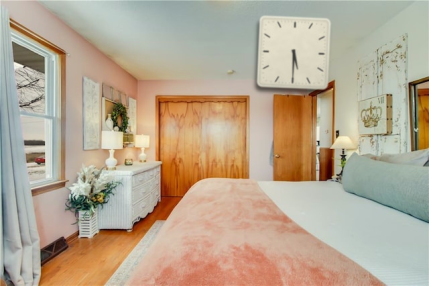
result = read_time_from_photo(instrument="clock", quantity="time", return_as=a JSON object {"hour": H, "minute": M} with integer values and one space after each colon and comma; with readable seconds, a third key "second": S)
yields {"hour": 5, "minute": 30}
